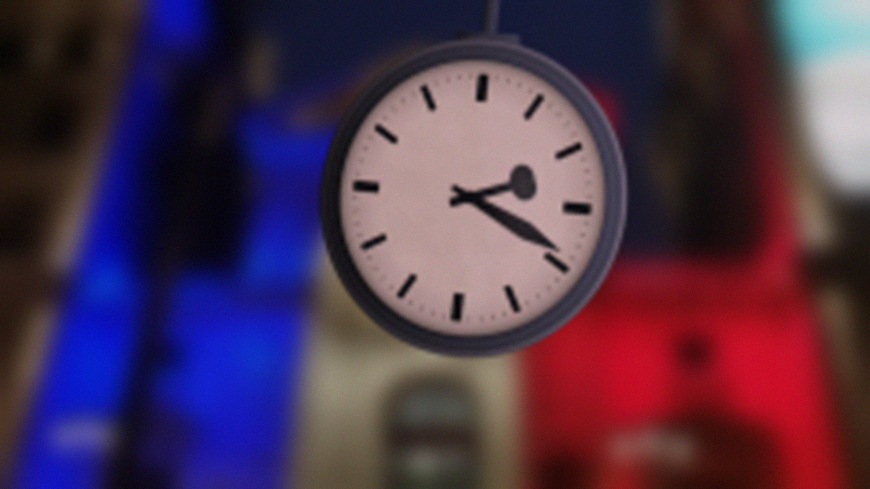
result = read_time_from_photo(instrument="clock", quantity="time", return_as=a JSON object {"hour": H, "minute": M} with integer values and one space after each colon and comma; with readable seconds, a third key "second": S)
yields {"hour": 2, "minute": 19}
